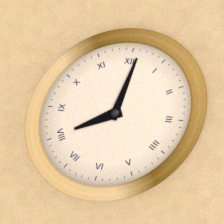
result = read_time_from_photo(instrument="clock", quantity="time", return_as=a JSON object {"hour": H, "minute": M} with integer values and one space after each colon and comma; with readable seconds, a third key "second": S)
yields {"hour": 8, "minute": 1}
